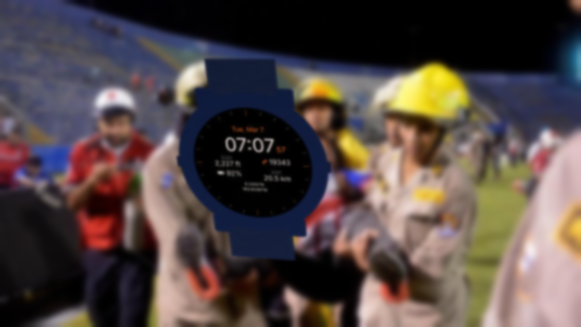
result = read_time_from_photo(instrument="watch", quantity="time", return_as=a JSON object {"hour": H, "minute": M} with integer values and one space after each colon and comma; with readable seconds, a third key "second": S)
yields {"hour": 7, "minute": 7}
